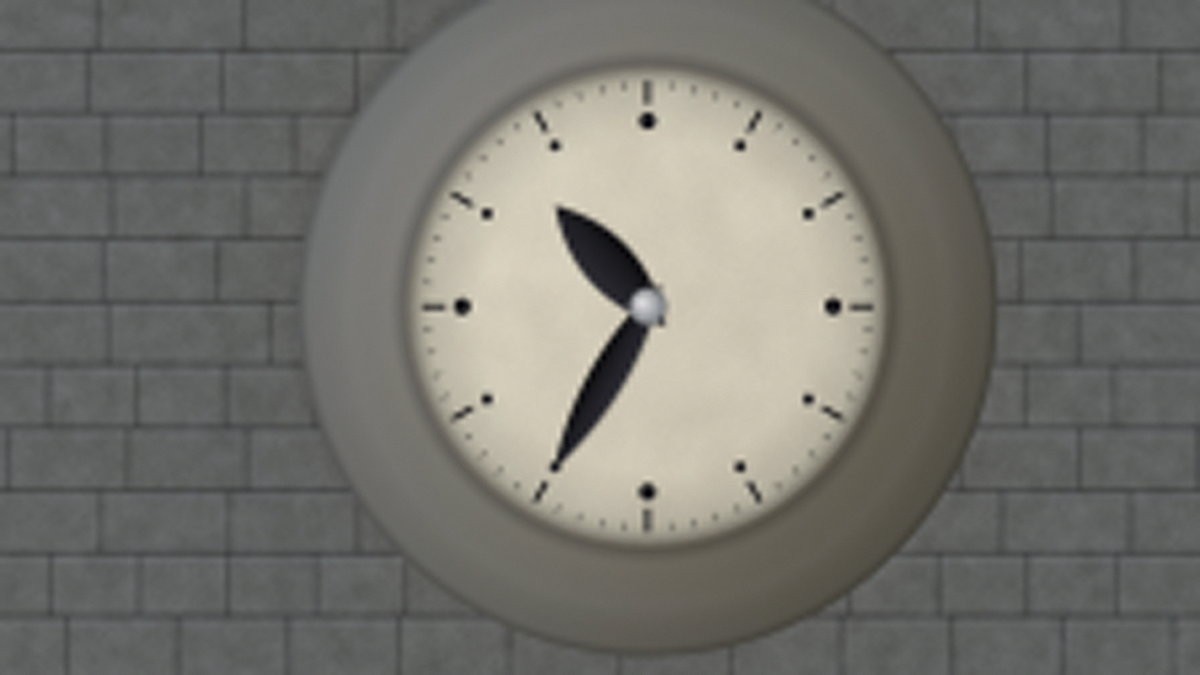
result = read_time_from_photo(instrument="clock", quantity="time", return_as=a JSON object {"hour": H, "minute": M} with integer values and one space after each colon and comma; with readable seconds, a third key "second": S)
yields {"hour": 10, "minute": 35}
